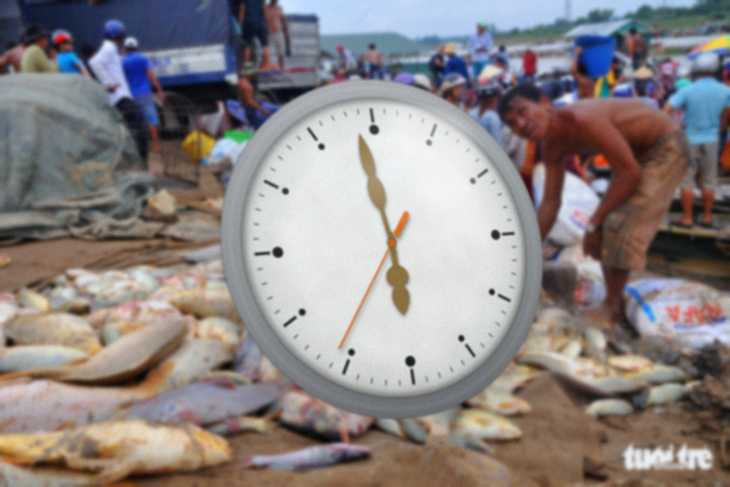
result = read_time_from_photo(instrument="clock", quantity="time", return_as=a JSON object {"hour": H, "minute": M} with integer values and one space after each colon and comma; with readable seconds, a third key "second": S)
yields {"hour": 5, "minute": 58, "second": 36}
